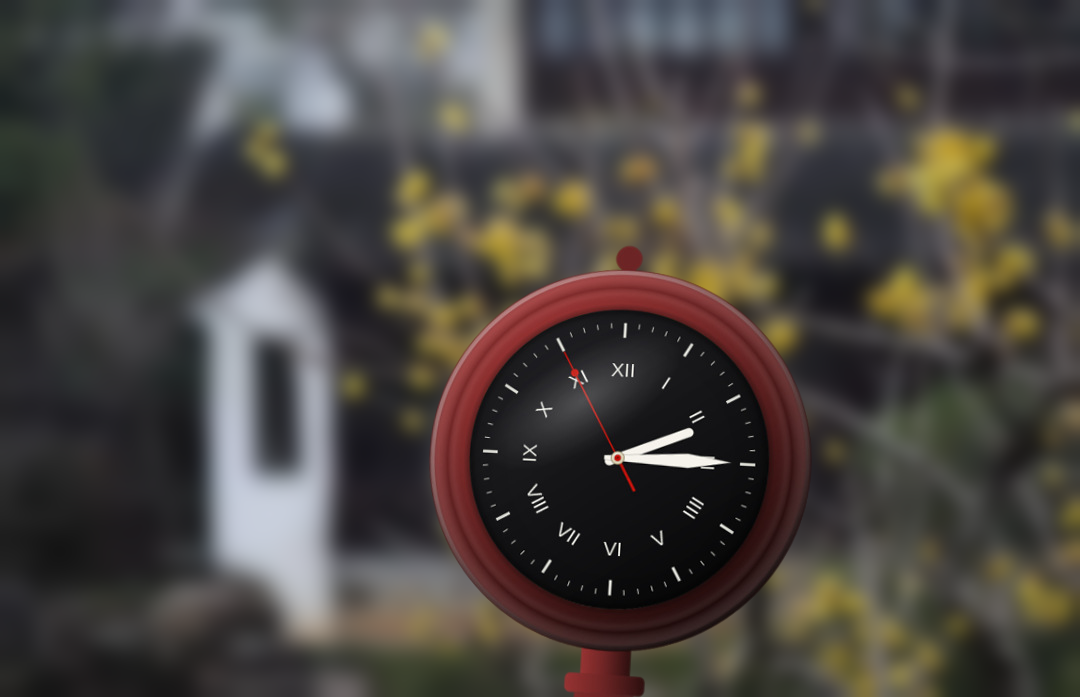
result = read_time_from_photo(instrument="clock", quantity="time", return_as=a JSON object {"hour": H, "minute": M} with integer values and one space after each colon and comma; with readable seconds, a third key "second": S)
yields {"hour": 2, "minute": 14, "second": 55}
